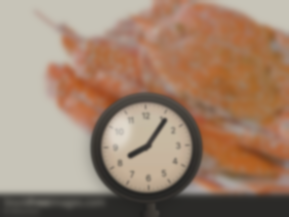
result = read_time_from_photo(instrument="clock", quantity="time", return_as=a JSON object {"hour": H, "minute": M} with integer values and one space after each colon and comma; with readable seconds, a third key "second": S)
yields {"hour": 8, "minute": 6}
